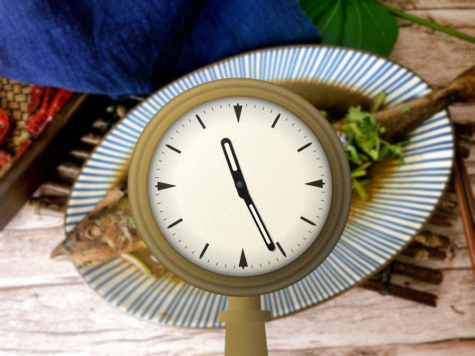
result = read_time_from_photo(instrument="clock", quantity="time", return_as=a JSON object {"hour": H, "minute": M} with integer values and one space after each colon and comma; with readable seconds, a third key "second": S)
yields {"hour": 11, "minute": 26}
